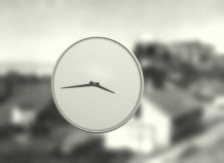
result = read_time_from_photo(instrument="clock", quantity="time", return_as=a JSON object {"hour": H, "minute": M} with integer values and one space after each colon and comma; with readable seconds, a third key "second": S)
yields {"hour": 3, "minute": 44}
